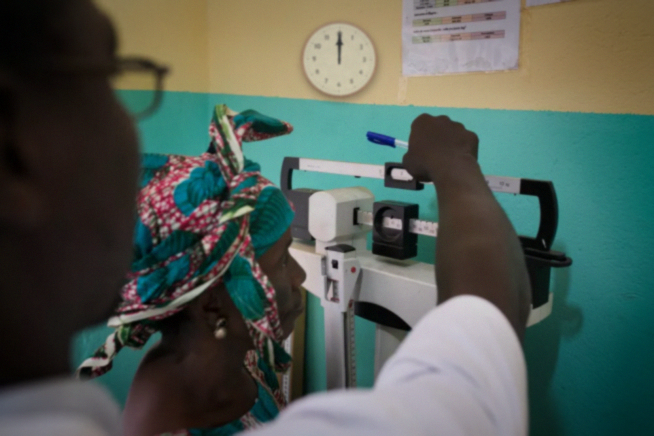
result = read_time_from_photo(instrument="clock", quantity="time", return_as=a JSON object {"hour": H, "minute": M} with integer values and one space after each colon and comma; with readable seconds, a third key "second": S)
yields {"hour": 12, "minute": 0}
